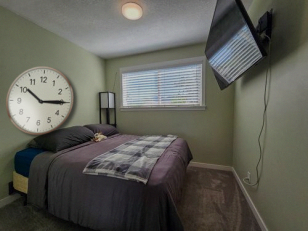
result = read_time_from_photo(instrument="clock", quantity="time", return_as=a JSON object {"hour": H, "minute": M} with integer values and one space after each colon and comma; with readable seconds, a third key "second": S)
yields {"hour": 10, "minute": 15}
